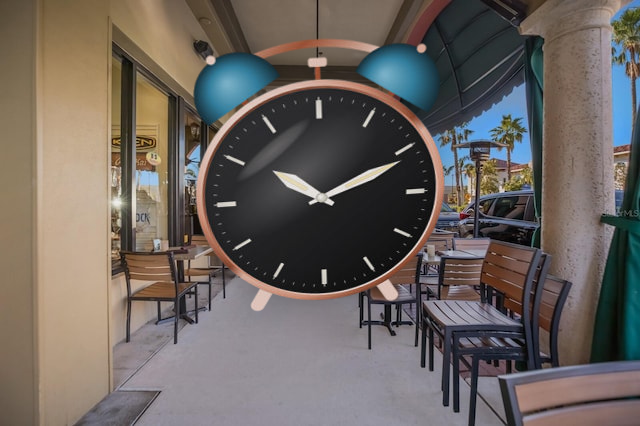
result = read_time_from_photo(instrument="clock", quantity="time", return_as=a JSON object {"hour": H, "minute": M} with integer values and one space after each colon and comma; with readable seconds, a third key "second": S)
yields {"hour": 10, "minute": 11}
